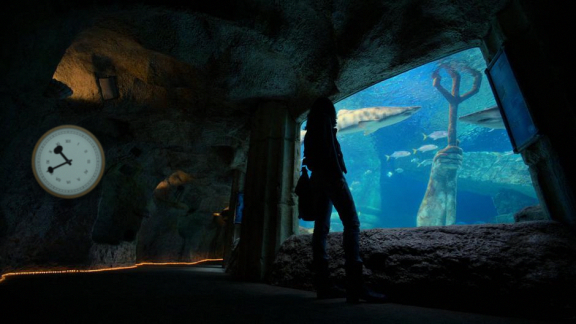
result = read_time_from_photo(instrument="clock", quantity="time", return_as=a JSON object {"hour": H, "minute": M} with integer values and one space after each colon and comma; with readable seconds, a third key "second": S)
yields {"hour": 10, "minute": 41}
